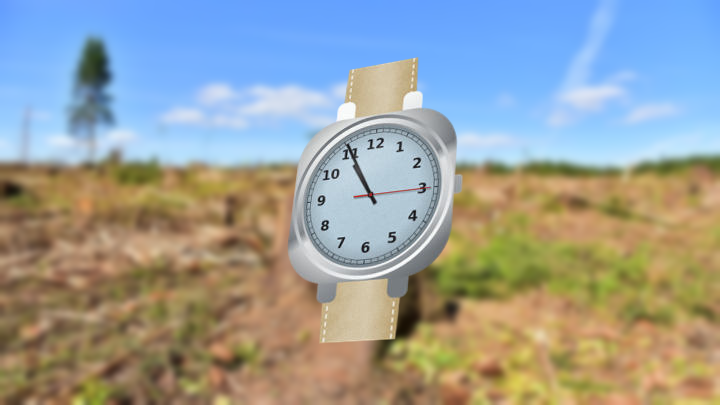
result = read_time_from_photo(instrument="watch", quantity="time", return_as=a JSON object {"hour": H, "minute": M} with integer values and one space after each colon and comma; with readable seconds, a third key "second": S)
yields {"hour": 10, "minute": 55, "second": 15}
